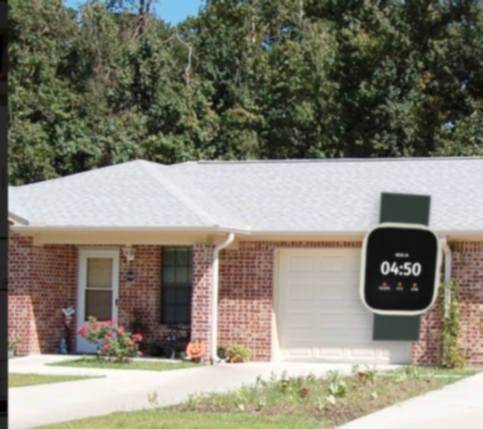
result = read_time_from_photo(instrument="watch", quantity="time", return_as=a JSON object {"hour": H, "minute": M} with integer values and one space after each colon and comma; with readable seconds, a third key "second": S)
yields {"hour": 4, "minute": 50}
